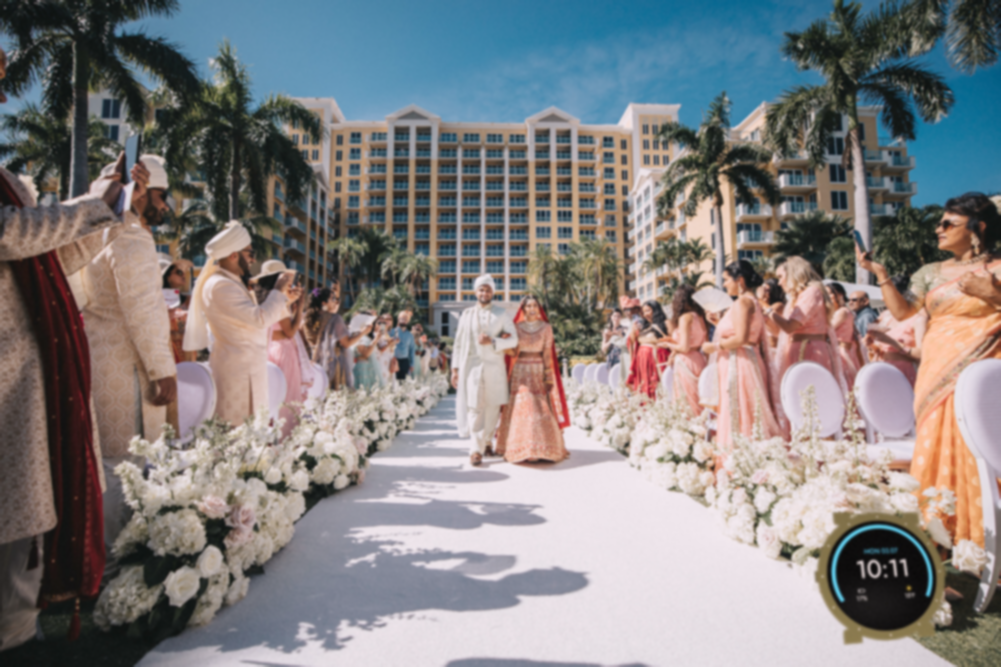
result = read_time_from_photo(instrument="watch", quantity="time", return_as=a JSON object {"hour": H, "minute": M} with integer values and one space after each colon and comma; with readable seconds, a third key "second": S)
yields {"hour": 10, "minute": 11}
